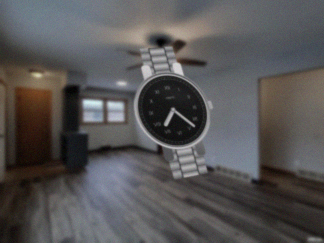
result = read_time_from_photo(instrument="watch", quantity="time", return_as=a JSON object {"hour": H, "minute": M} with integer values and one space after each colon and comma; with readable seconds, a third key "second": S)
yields {"hour": 7, "minute": 23}
